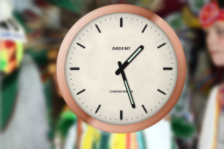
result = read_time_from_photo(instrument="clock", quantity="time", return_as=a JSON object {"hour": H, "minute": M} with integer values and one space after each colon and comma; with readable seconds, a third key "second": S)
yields {"hour": 1, "minute": 27}
